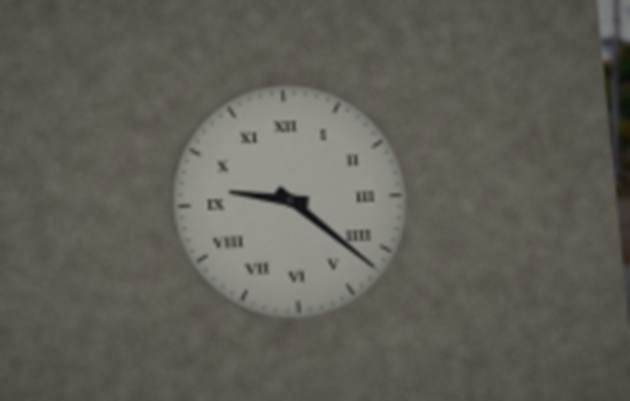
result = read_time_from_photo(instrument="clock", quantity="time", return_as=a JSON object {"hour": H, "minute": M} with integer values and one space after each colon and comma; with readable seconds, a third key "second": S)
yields {"hour": 9, "minute": 22}
